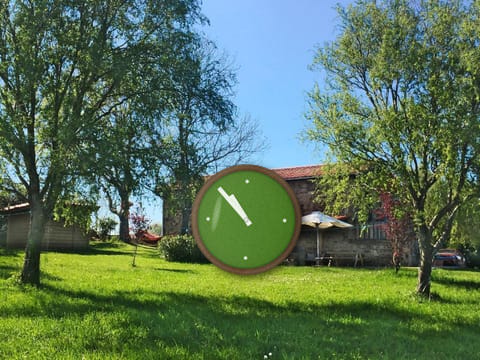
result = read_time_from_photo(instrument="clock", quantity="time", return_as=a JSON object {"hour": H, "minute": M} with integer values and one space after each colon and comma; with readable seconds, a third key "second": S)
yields {"hour": 10, "minute": 53}
